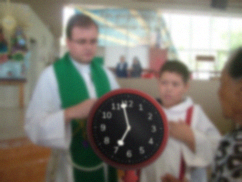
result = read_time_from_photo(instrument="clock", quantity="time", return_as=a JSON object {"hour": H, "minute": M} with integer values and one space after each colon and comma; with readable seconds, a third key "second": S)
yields {"hour": 6, "minute": 58}
